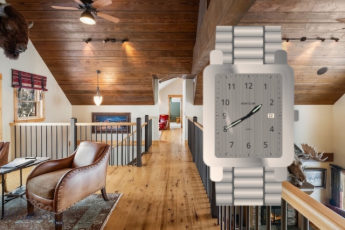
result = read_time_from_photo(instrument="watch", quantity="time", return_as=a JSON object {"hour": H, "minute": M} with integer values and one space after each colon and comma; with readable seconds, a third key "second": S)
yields {"hour": 1, "minute": 40}
